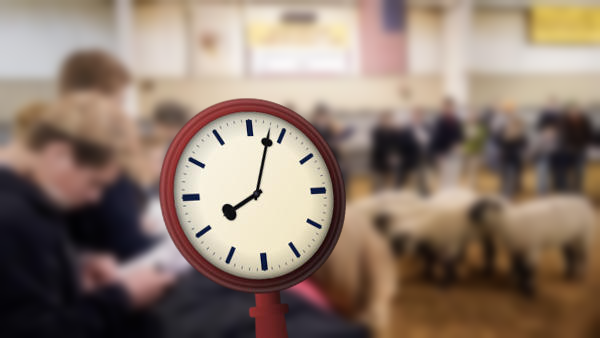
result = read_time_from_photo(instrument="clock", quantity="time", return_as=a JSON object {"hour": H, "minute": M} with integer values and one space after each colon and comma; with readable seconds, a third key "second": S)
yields {"hour": 8, "minute": 3}
